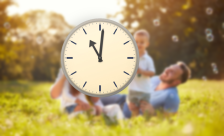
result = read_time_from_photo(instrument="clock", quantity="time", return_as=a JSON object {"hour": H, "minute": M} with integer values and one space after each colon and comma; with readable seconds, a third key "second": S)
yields {"hour": 11, "minute": 1}
